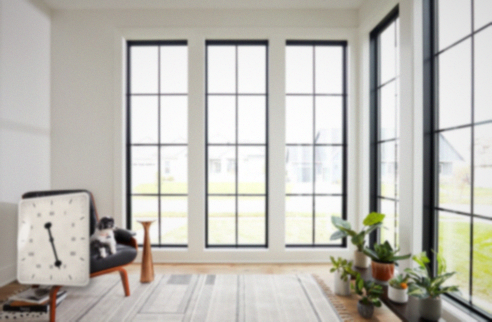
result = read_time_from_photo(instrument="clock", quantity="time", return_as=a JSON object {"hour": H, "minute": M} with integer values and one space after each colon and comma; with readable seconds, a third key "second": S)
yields {"hour": 11, "minute": 27}
